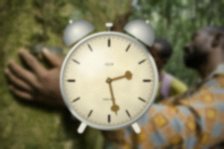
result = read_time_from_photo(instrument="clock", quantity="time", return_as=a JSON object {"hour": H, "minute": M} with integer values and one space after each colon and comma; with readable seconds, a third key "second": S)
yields {"hour": 2, "minute": 28}
